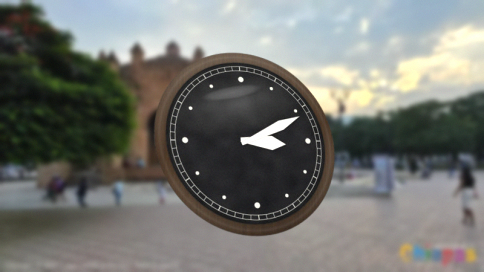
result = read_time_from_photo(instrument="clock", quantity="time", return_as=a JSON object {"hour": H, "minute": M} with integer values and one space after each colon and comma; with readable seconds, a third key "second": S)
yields {"hour": 3, "minute": 11}
